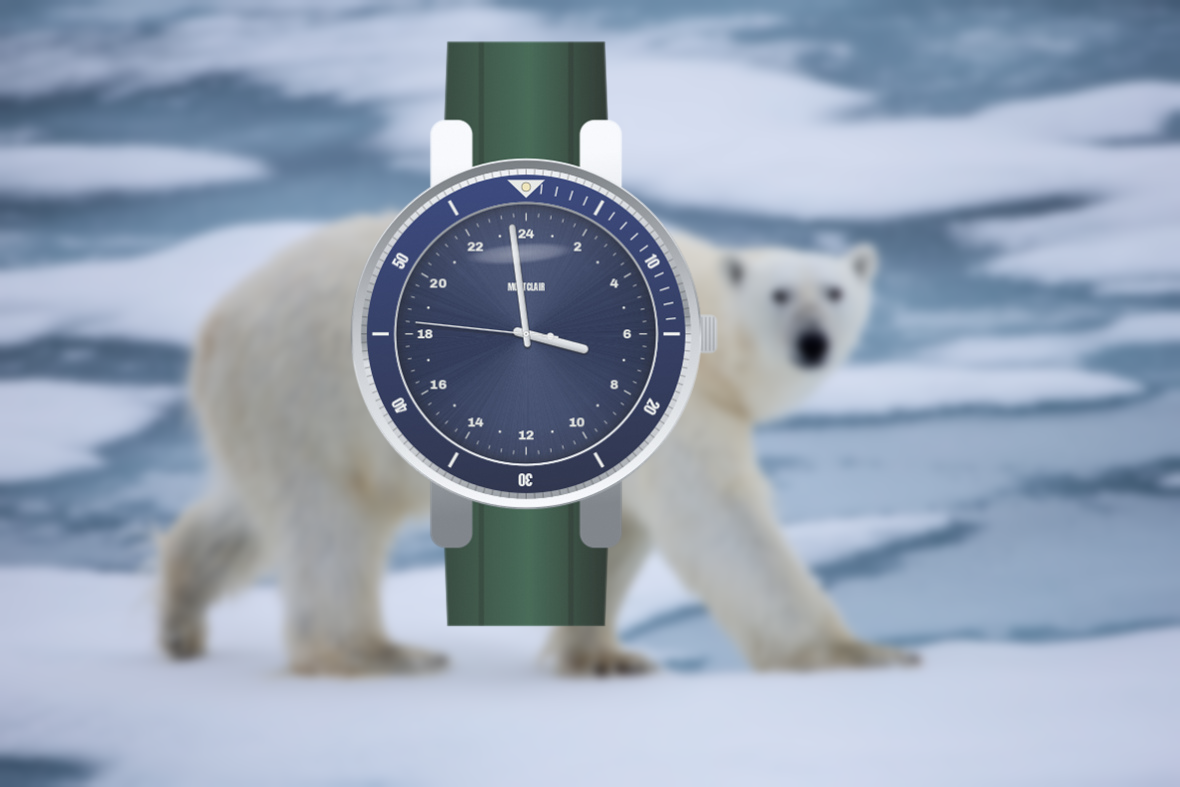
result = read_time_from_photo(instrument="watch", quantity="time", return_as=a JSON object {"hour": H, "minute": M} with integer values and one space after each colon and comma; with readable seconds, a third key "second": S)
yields {"hour": 6, "minute": 58, "second": 46}
